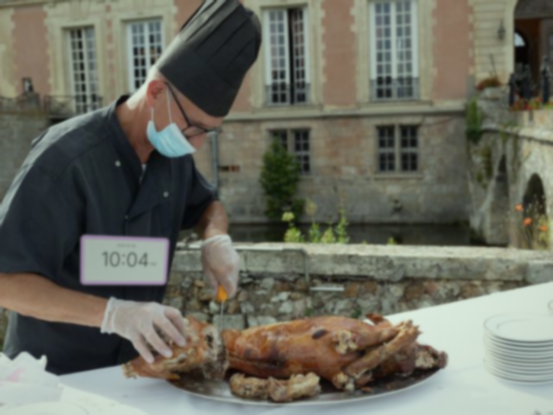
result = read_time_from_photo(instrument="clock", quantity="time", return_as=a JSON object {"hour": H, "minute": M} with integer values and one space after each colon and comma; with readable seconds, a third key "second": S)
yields {"hour": 10, "minute": 4}
